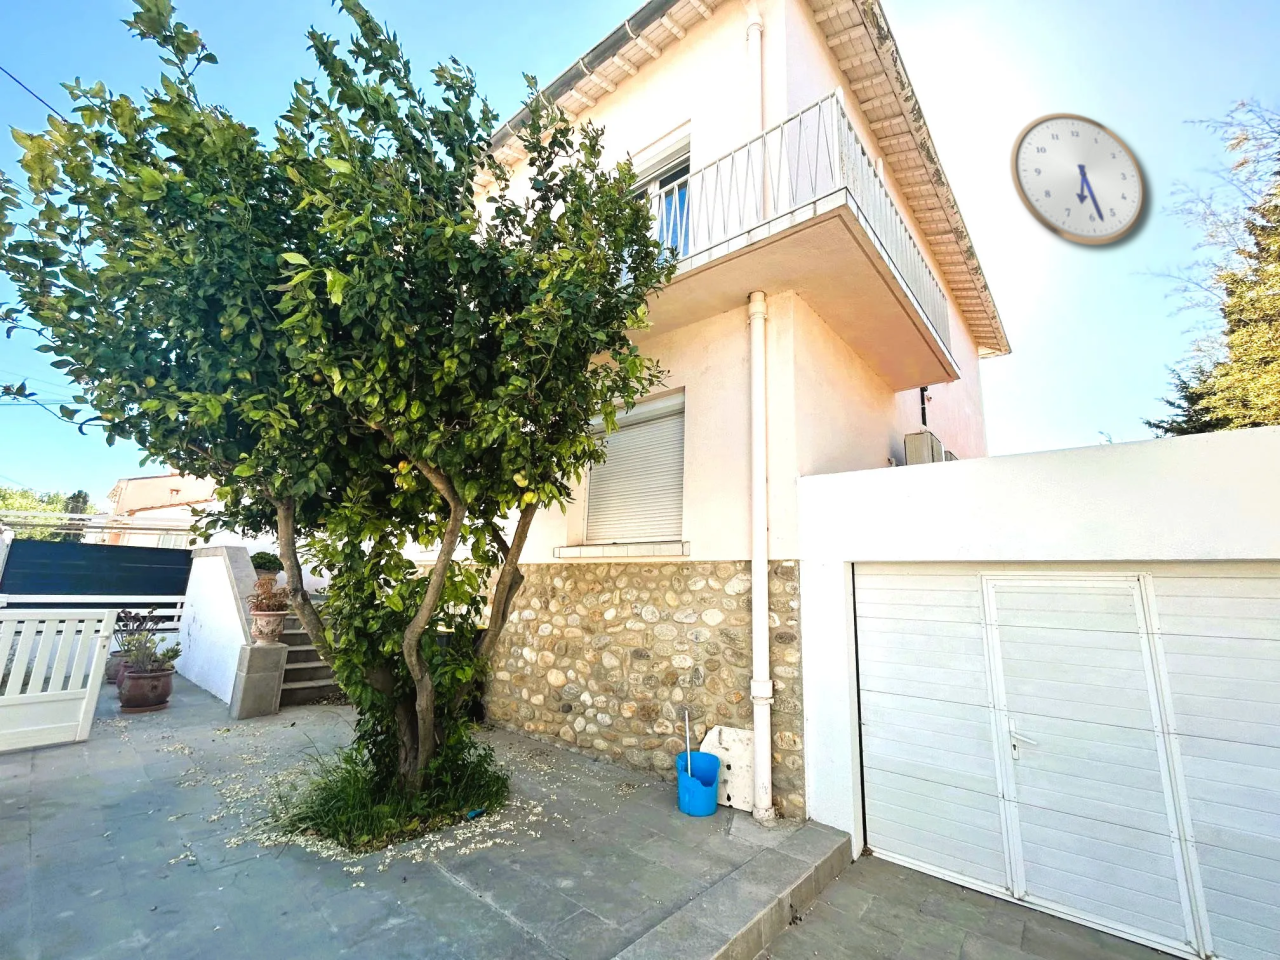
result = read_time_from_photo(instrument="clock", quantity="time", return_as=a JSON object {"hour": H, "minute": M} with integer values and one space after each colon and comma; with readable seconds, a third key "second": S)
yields {"hour": 6, "minute": 28}
